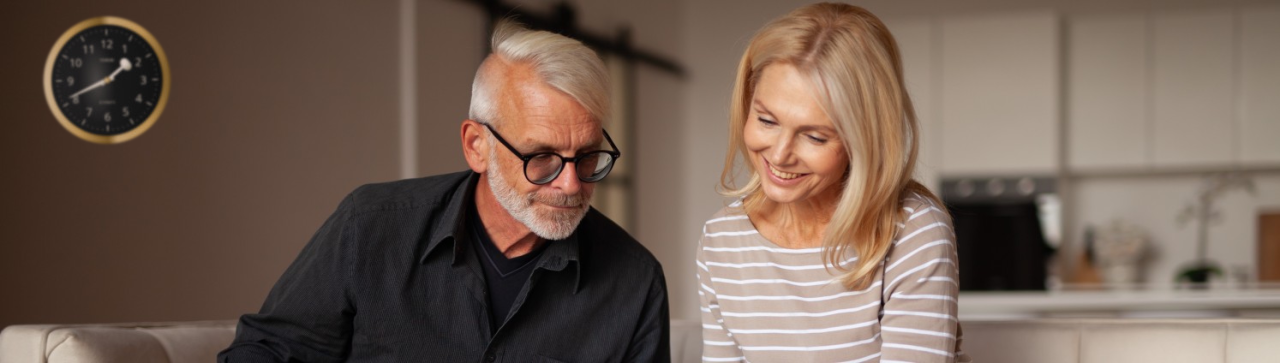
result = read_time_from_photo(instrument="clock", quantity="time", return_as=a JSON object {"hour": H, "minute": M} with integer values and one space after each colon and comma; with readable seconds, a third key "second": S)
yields {"hour": 1, "minute": 41}
